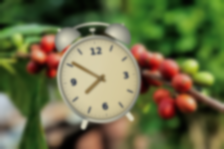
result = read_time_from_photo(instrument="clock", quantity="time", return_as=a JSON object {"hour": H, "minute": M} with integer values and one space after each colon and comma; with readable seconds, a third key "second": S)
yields {"hour": 7, "minute": 51}
